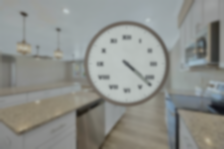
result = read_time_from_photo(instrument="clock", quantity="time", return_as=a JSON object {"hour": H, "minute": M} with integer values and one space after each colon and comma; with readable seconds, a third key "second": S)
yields {"hour": 4, "minute": 22}
